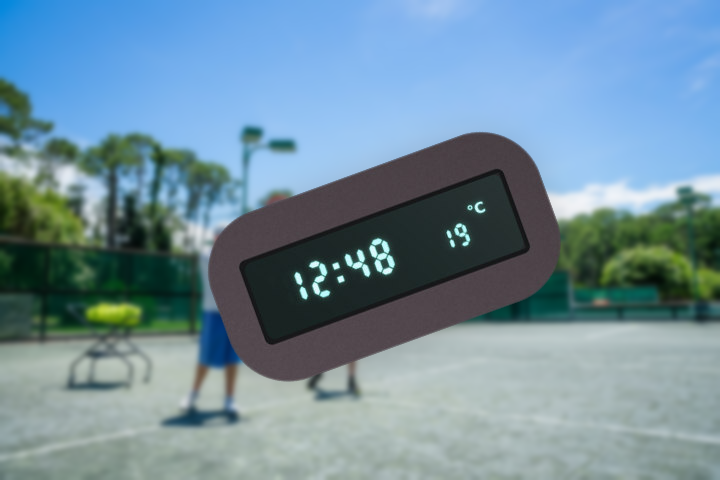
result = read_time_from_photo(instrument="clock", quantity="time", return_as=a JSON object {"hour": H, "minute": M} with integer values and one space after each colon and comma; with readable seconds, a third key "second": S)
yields {"hour": 12, "minute": 48}
